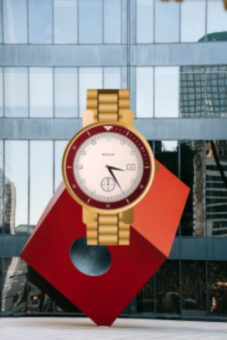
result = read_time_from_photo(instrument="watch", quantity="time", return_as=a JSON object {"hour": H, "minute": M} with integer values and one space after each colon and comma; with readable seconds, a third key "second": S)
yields {"hour": 3, "minute": 25}
